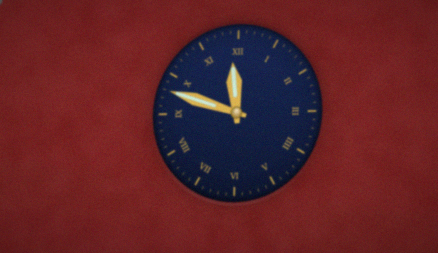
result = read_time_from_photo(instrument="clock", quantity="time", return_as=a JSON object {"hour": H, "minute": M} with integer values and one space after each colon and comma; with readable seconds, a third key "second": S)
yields {"hour": 11, "minute": 48}
